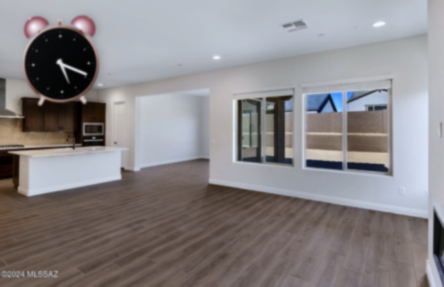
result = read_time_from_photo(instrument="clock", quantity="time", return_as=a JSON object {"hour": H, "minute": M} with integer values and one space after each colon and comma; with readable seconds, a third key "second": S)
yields {"hour": 5, "minute": 19}
